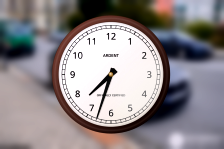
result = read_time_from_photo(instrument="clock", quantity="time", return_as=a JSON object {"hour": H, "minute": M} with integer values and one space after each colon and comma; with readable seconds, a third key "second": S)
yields {"hour": 7, "minute": 33}
